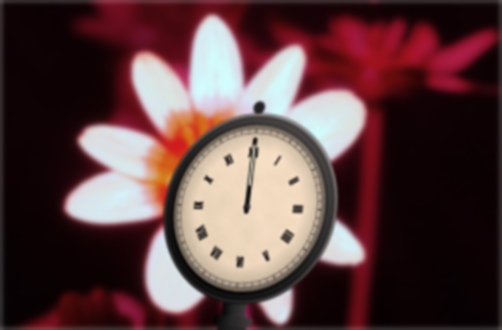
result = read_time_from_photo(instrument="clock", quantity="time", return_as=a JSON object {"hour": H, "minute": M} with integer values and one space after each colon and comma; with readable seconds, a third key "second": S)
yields {"hour": 12, "minute": 0}
